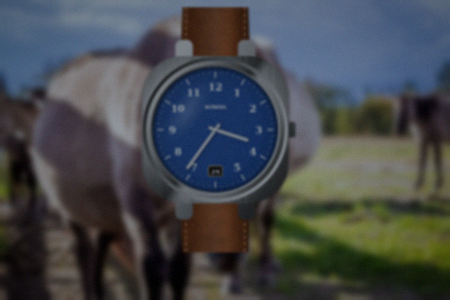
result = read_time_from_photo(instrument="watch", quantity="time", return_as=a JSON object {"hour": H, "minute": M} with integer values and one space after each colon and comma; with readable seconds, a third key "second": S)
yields {"hour": 3, "minute": 36}
